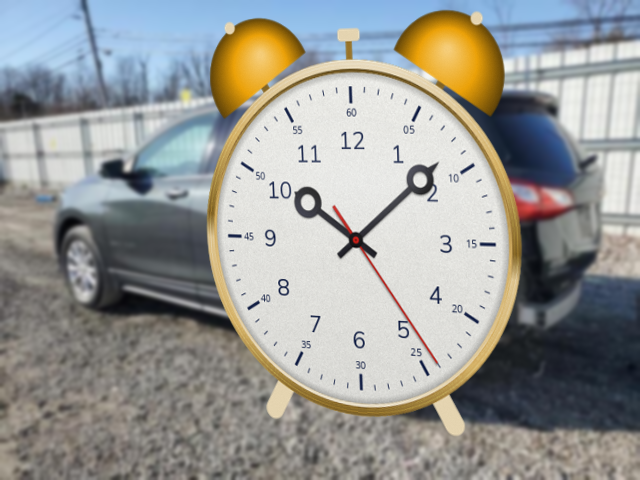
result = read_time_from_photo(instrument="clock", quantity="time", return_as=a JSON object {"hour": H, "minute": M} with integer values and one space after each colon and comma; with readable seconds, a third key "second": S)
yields {"hour": 10, "minute": 8, "second": 24}
